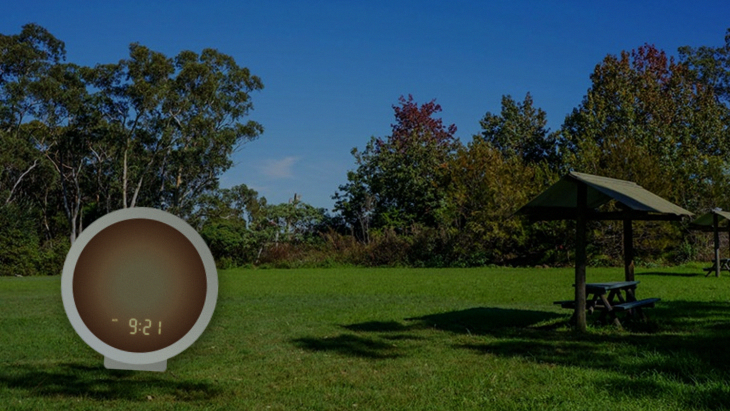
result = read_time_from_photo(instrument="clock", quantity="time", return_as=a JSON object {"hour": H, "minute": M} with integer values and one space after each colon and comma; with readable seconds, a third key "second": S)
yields {"hour": 9, "minute": 21}
